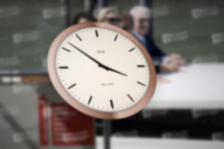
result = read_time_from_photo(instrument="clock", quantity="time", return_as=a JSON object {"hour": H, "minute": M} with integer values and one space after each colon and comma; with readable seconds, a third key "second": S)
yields {"hour": 3, "minute": 52}
